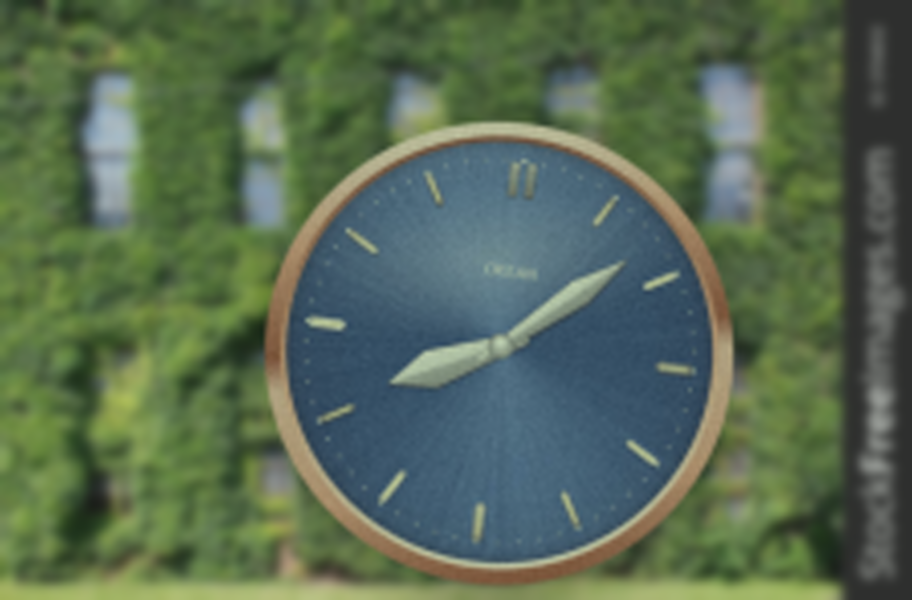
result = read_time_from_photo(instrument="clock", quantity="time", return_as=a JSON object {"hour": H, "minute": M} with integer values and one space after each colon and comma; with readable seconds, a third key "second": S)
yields {"hour": 8, "minute": 8}
